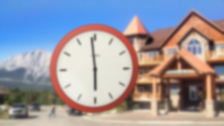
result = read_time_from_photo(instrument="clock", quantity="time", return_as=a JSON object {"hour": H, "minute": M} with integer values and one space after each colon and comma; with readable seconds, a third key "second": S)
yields {"hour": 5, "minute": 59}
